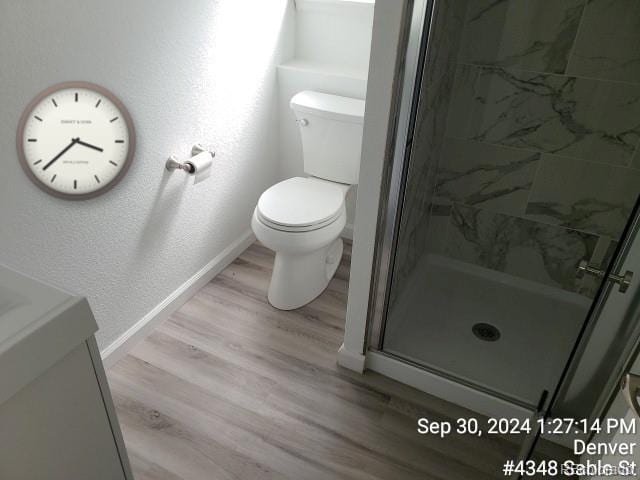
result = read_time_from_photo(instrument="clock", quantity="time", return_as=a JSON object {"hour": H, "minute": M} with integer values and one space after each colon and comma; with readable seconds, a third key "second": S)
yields {"hour": 3, "minute": 38}
